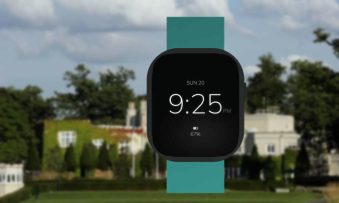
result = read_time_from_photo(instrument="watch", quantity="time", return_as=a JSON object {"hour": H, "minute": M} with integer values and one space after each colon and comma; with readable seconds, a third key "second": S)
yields {"hour": 9, "minute": 25}
